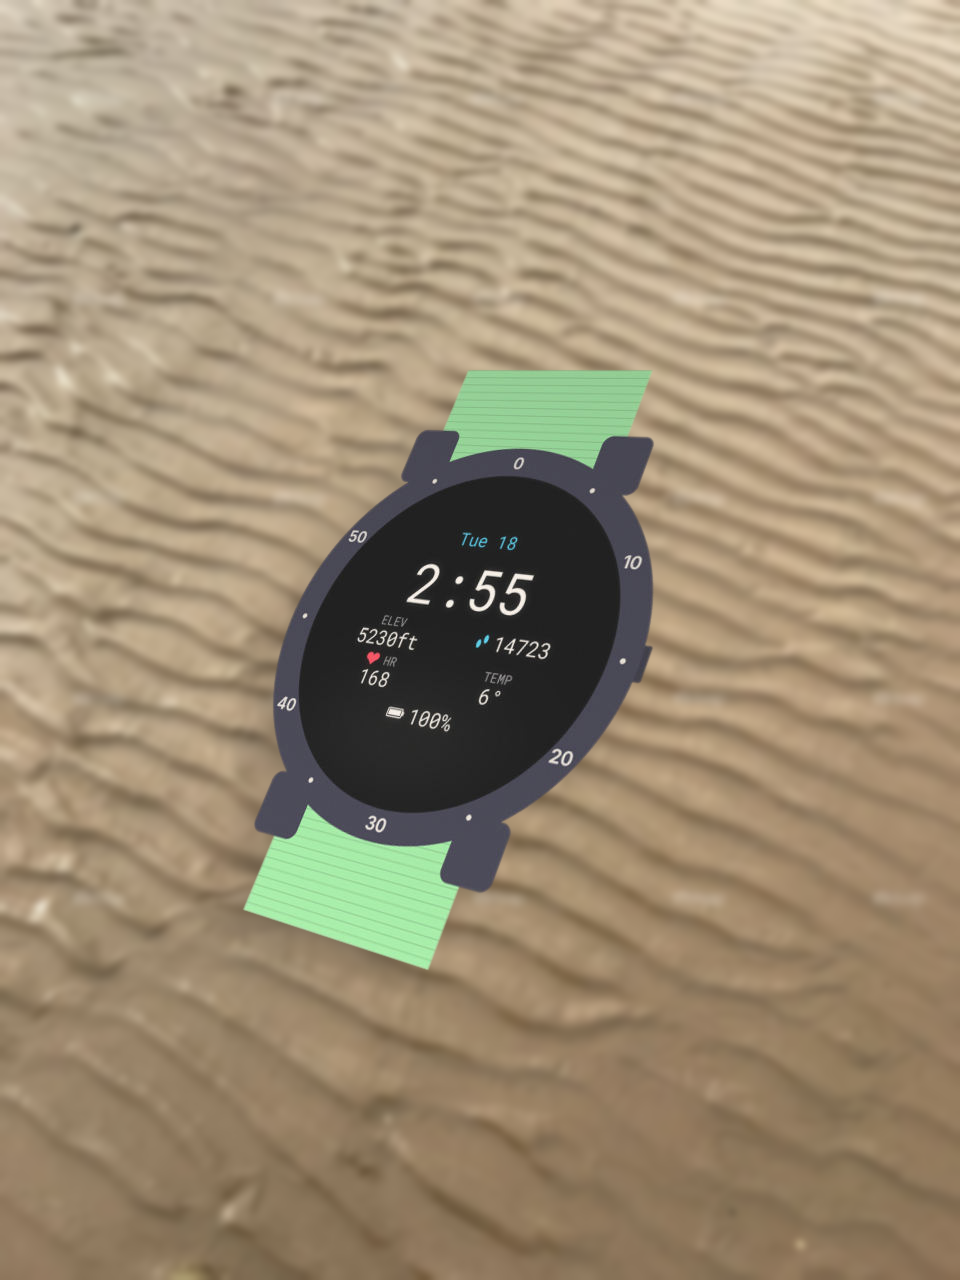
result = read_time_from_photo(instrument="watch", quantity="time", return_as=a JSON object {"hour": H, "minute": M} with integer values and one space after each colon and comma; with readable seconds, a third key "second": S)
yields {"hour": 2, "minute": 55}
